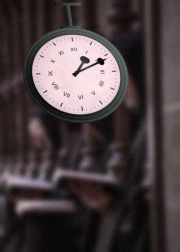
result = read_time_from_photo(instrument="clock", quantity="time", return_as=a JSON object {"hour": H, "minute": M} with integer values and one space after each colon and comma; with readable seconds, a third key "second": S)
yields {"hour": 1, "minute": 11}
